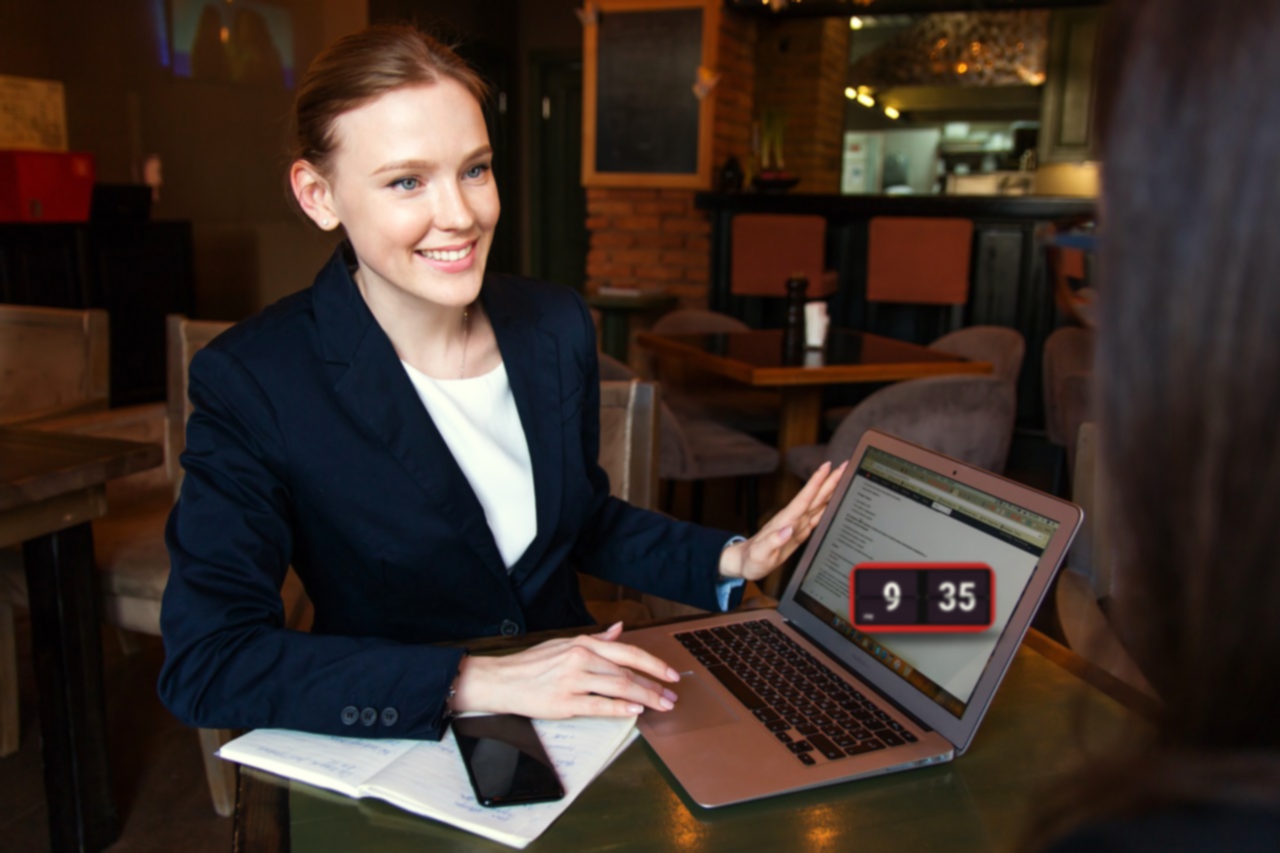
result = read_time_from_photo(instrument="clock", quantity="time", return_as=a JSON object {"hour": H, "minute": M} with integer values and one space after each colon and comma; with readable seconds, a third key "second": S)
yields {"hour": 9, "minute": 35}
